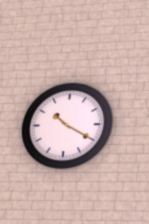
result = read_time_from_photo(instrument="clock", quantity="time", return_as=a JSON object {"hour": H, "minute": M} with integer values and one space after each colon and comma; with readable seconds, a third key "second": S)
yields {"hour": 10, "minute": 20}
